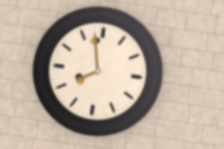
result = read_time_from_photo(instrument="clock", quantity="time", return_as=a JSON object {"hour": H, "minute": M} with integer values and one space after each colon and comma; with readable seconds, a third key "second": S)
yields {"hour": 7, "minute": 58}
